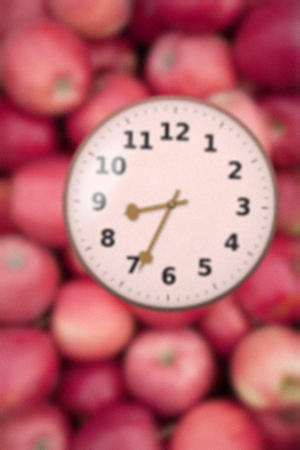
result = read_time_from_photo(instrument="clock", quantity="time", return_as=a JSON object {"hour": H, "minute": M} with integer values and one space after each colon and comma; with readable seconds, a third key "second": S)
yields {"hour": 8, "minute": 34}
